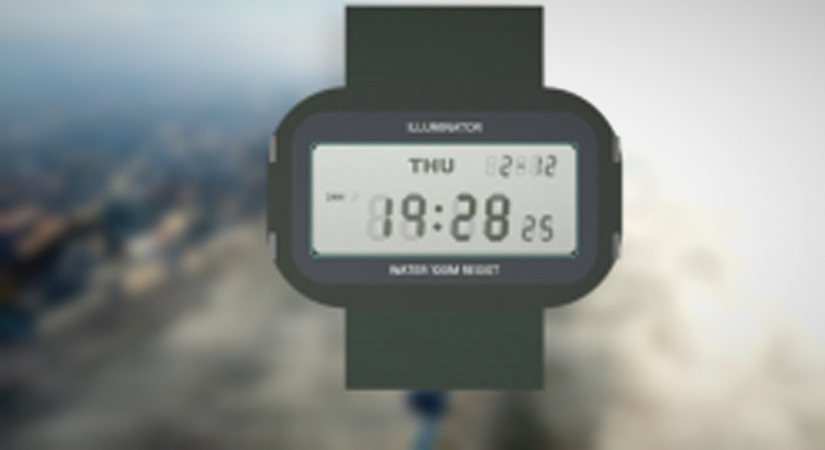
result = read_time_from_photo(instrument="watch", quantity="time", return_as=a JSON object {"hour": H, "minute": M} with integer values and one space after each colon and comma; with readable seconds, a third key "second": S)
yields {"hour": 19, "minute": 28, "second": 25}
